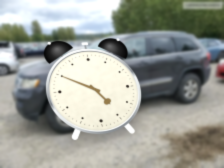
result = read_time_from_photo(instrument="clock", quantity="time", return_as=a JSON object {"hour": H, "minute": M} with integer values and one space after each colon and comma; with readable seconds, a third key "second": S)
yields {"hour": 4, "minute": 50}
